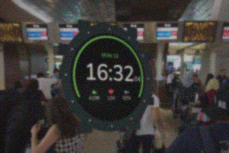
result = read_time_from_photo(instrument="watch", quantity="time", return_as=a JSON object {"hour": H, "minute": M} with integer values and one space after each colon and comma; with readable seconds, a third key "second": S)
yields {"hour": 16, "minute": 32}
